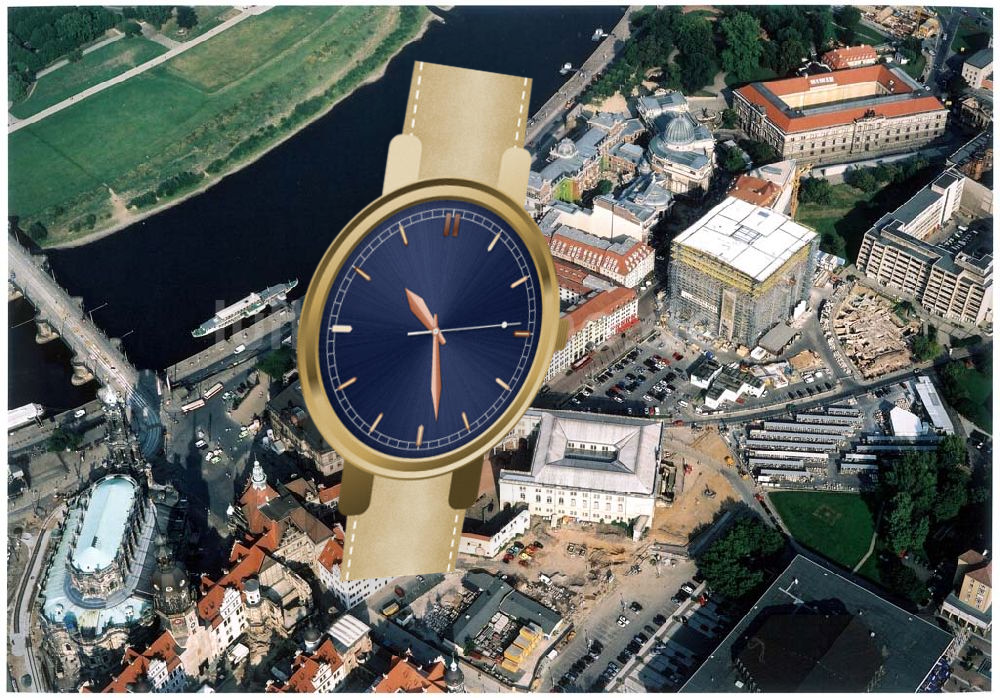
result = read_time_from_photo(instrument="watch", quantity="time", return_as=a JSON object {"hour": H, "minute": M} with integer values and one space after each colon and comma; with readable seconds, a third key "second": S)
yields {"hour": 10, "minute": 28, "second": 14}
